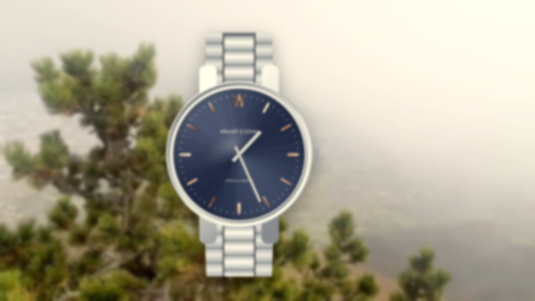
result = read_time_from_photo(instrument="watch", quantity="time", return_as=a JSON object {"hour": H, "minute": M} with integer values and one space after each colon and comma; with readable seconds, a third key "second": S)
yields {"hour": 1, "minute": 26}
